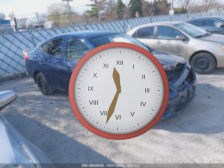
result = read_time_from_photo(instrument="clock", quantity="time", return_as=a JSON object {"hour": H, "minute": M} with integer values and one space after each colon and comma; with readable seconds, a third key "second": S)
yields {"hour": 11, "minute": 33}
